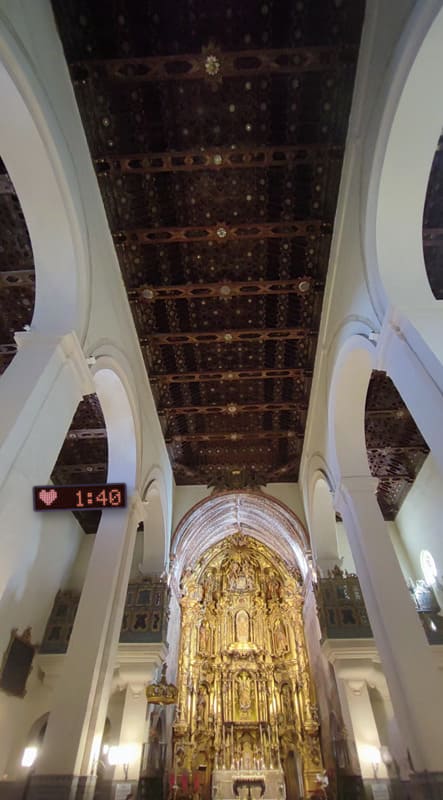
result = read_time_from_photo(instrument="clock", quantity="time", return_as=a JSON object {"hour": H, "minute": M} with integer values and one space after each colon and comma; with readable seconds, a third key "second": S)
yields {"hour": 1, "minute": 40}
